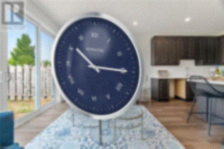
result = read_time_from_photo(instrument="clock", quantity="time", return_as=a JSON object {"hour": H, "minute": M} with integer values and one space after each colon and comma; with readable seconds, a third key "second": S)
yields {"hour": 10, "minute": 15}
